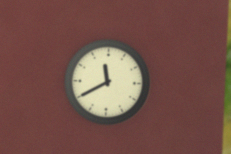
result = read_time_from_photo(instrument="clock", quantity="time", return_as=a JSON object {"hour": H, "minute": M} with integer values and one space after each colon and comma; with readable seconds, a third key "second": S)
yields {"hour": 11, "minute": 40}
